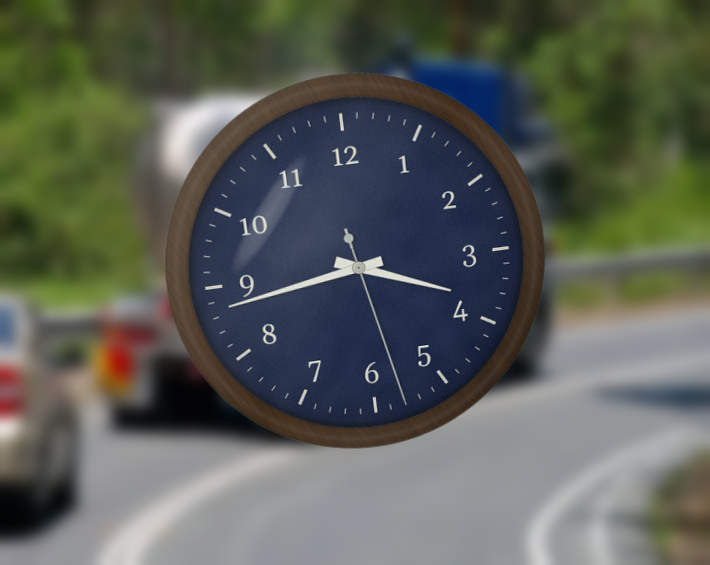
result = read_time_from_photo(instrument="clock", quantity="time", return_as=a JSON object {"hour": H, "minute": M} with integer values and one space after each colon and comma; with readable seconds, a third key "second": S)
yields {"hour": 3, "minute": 43, "second": 28}
